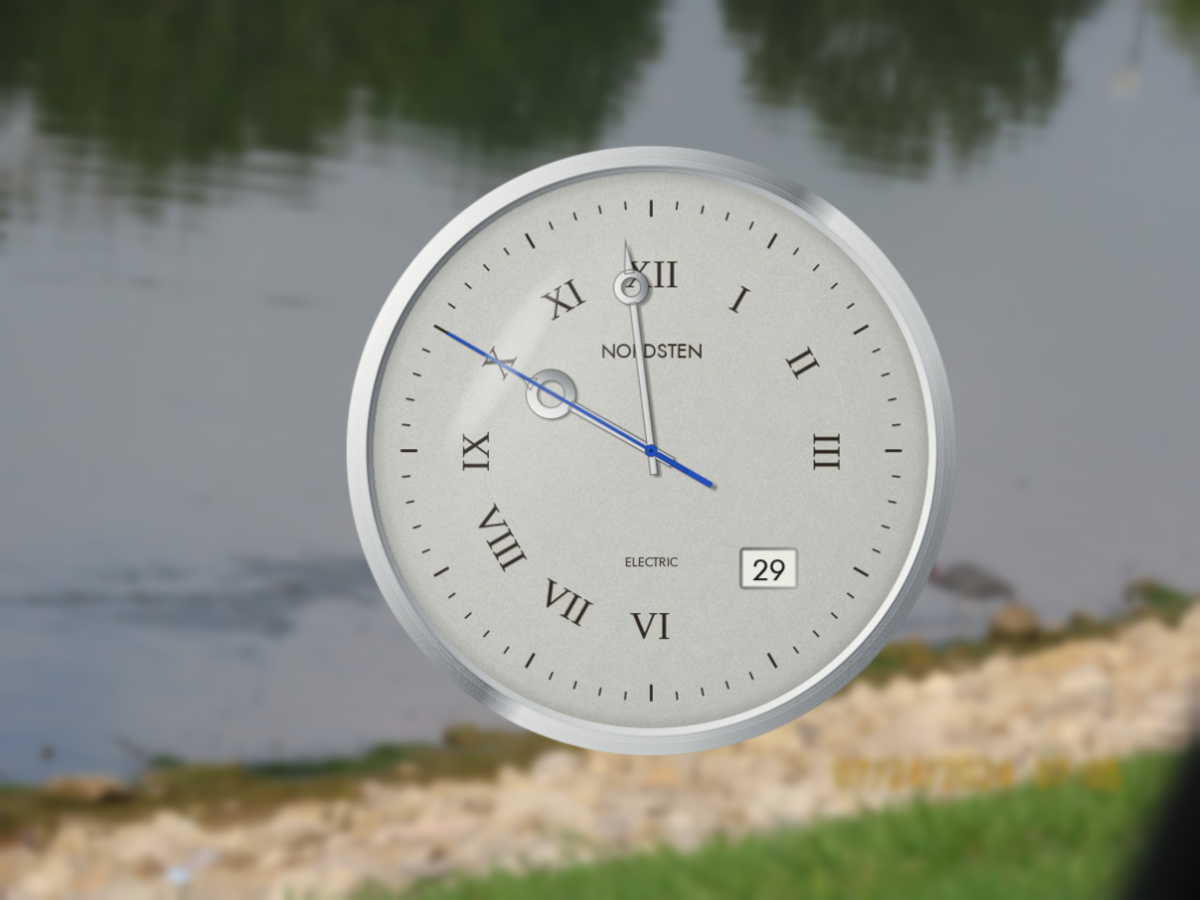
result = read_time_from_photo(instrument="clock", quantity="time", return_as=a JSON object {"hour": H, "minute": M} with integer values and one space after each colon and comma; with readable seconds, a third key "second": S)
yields {"hour": 9, "minute": 58, "second": 50}
